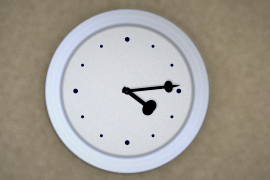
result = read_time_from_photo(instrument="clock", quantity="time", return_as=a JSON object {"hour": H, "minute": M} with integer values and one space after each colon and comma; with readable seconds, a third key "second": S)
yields {"hour": 4, "minute": 14}
